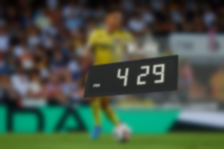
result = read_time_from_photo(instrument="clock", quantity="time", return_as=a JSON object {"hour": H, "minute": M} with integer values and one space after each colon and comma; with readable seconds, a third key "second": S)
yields {"hour": 4, "minute": 29}
